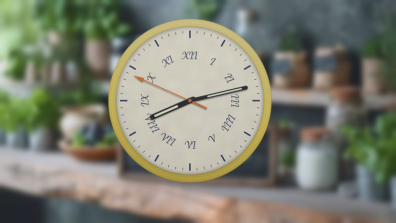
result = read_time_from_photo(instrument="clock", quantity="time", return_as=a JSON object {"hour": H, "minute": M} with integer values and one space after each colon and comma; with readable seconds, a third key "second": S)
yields {"hour": 8, "minute": 12, "second": 49}
